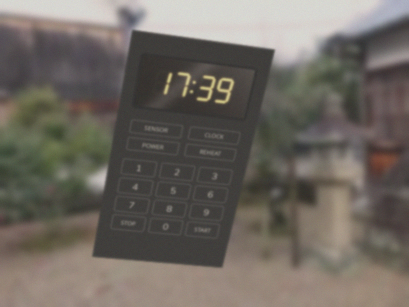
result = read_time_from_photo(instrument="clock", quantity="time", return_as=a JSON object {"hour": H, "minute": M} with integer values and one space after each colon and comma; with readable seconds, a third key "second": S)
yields {"hour": 17, "minute": 39}
